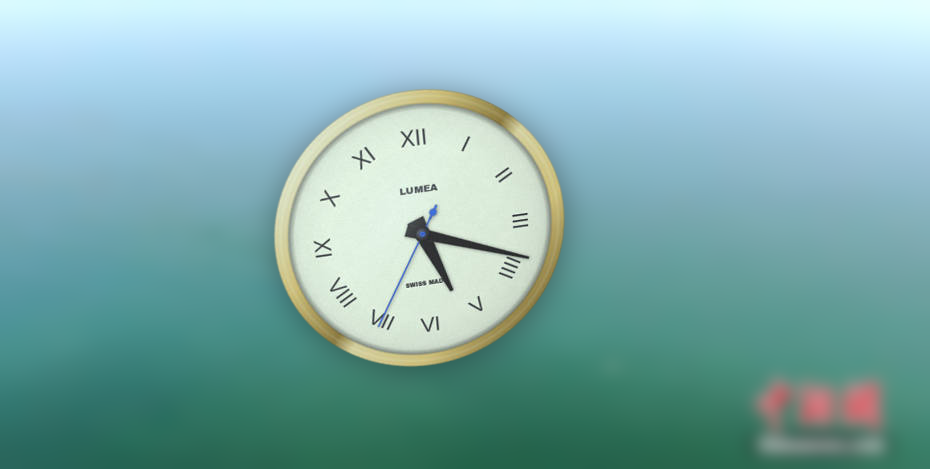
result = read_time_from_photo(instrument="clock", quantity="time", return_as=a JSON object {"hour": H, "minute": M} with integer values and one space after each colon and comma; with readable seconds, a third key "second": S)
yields {"hour": 5, "minute": 18, "second": 35}
